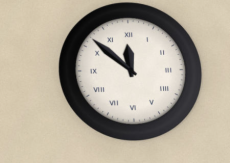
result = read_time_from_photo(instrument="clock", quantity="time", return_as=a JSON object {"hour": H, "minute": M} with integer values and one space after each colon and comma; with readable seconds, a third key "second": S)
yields {"hour": 11, "minute": 52}
